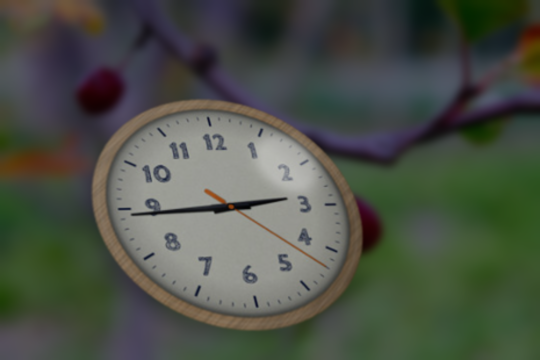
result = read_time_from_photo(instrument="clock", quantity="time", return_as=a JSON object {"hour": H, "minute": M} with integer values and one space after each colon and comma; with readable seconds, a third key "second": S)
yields {"hour": 2, "minute": 44, "second": 22}
